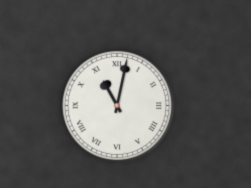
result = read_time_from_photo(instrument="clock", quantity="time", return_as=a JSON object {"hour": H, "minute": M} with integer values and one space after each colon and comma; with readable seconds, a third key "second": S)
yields {"hour": 11, "minute": 2}
